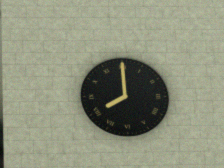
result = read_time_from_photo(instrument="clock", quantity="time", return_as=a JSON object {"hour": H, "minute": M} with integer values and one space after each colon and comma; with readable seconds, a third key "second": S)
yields {"hour": 8, "minute": 0}
